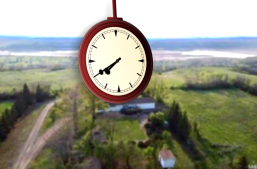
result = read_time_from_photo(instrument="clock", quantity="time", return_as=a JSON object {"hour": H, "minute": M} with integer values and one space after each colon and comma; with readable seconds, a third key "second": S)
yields {"hour": 7, "minute": 40}
